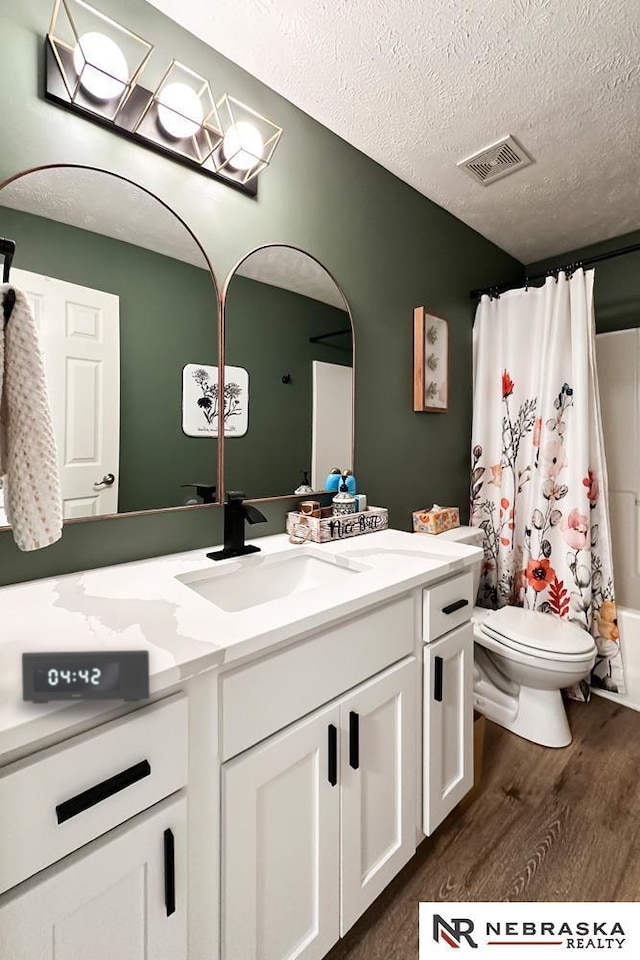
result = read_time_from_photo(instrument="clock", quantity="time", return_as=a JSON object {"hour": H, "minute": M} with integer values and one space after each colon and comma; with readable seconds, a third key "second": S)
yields {"hour": 4, "minute": 42}
